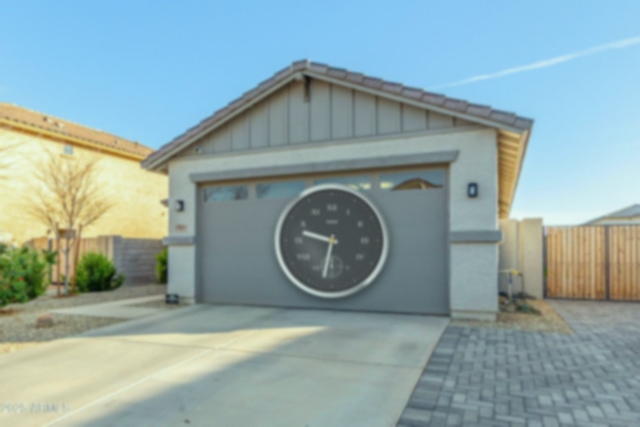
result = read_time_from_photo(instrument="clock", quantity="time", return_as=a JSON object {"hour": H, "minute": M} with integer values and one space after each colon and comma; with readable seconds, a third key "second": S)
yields {"hour": 9, "minute": 32}
